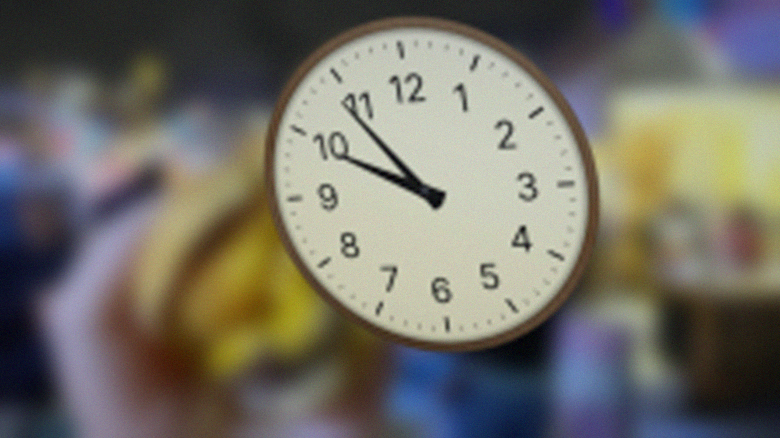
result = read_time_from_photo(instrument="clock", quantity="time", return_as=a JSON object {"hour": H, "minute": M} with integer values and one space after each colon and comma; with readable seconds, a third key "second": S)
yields {"hour": 9, "minute": 54}
